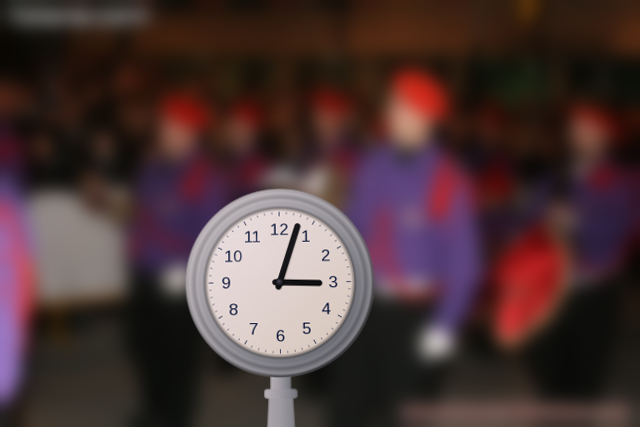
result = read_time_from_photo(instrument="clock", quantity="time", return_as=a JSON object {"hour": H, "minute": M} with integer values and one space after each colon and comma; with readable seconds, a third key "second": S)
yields {"hour": 3, "minute": 3}
